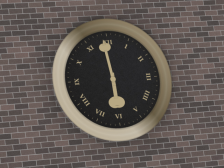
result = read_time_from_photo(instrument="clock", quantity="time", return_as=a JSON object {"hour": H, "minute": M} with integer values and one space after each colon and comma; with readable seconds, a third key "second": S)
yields {"hour": 5, "minute": 59}
